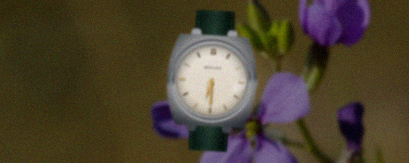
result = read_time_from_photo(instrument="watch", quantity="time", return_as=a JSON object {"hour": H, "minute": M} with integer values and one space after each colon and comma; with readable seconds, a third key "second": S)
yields {"hour": 6, "minute": 30}
